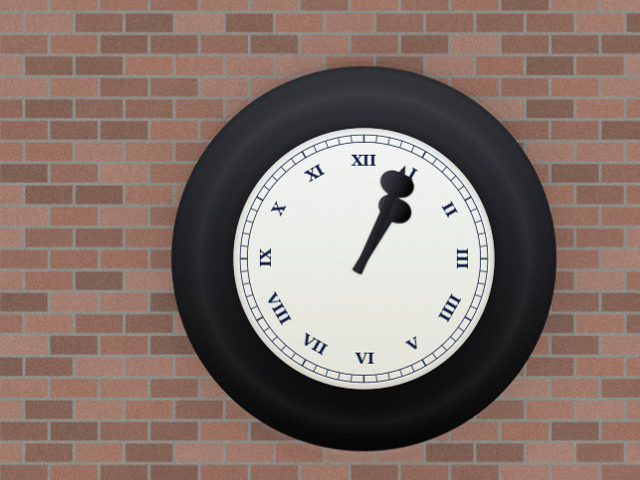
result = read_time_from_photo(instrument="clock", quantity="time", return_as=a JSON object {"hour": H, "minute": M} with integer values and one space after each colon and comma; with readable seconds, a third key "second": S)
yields {"hour": 1, "minute": 4}
